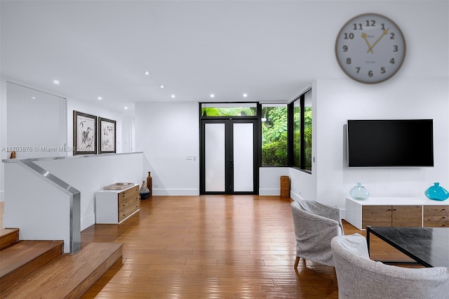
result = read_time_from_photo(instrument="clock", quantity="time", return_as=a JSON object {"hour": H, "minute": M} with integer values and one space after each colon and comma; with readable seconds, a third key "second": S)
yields {"hour": 11, "minute": 7}
